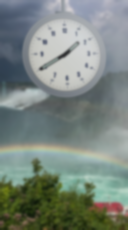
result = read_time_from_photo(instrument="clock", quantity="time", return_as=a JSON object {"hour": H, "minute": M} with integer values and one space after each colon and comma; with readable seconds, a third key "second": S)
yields {"hour": 1, "minute": 40}
